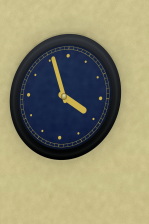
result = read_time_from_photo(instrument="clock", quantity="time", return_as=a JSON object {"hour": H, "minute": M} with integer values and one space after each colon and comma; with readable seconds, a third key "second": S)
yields {"hour": 3, "minute": 56}
